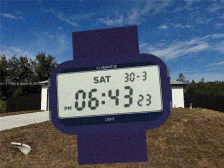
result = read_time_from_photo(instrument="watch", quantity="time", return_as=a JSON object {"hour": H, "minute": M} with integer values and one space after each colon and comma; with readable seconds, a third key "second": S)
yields {"hour": 6, "minute": 43, "second": 23}
